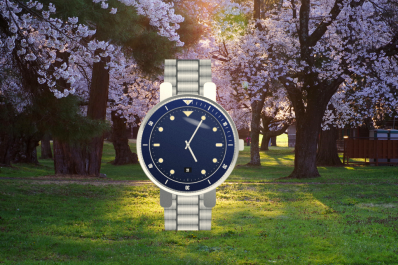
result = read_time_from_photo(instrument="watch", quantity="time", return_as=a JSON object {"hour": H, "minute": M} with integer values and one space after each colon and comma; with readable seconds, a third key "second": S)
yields {"hour": 5, "minute": 5}
